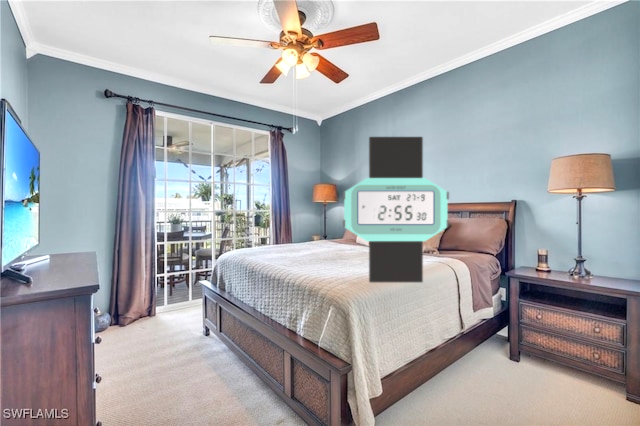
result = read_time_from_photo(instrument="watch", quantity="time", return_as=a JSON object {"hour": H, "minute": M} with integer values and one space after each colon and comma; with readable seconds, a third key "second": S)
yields {"hour": 2, "minute": 55}
